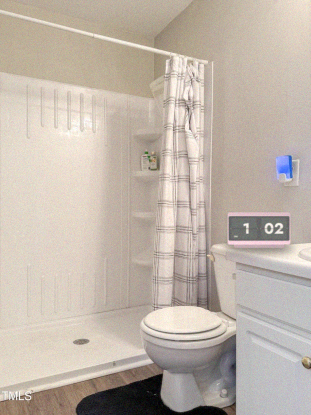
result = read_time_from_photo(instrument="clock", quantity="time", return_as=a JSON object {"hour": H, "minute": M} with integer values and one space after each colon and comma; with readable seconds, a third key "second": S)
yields {"hour": 1, "minute": 2}
